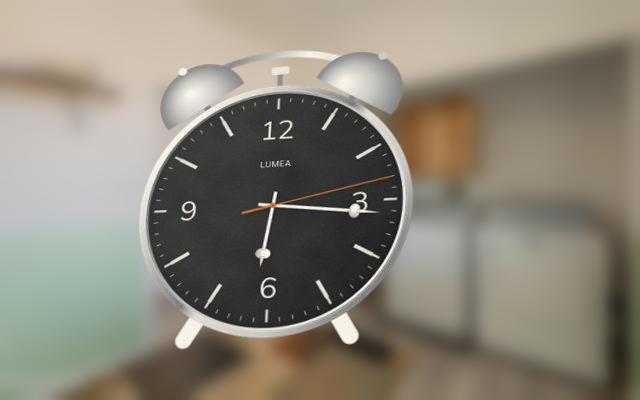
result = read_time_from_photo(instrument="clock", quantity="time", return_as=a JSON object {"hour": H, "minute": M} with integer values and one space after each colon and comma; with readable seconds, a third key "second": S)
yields {"hour": 6, "minute": 16, "second": 13}
